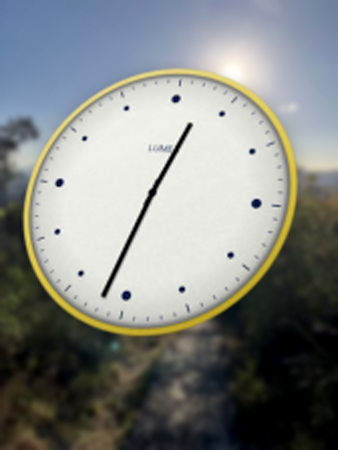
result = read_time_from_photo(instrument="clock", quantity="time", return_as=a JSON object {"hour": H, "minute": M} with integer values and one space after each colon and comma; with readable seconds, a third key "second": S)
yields {"hour": 12, "minute": 32}
